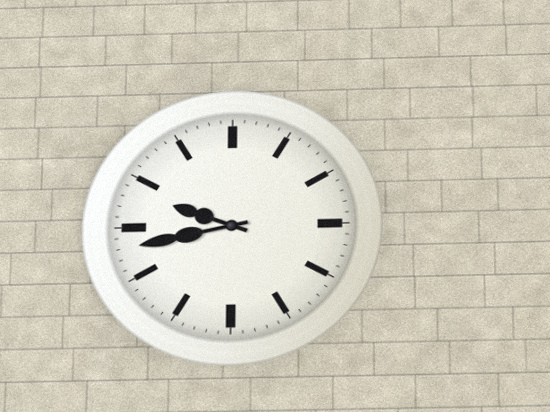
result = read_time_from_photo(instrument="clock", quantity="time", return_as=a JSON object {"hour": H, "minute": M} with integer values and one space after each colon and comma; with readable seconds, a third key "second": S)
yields {"hour": 9, "minute": 43}
